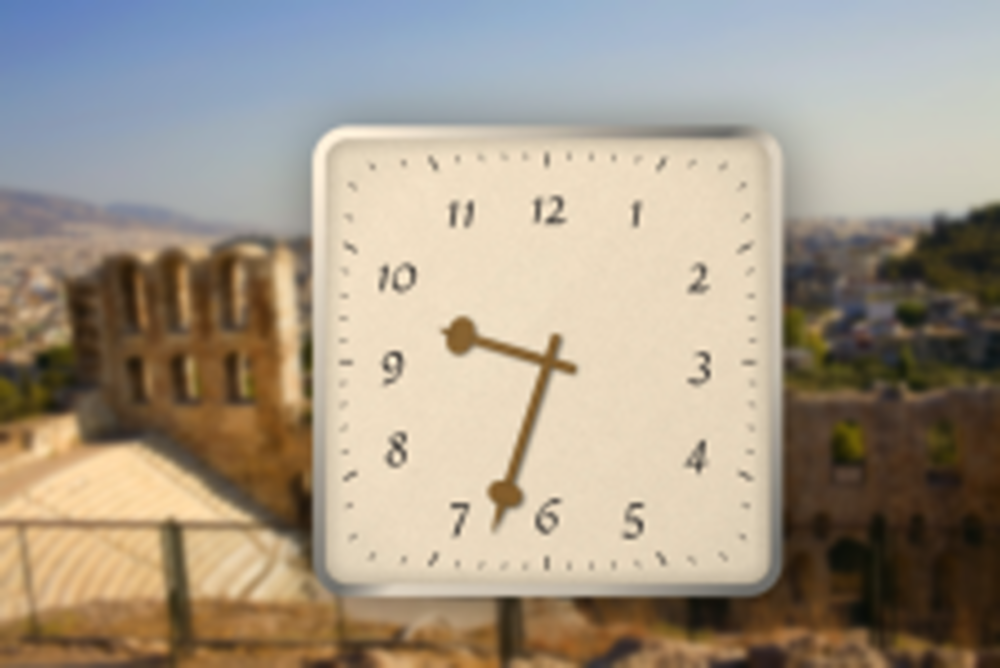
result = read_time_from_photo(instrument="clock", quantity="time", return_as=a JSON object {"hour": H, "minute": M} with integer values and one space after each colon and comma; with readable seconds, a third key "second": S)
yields {"hour": 9, "minute": 33}
